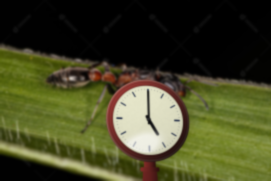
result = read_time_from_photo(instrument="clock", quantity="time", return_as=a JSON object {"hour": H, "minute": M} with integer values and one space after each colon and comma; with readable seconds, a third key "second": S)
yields {"hour": 5, "minute": 0}
